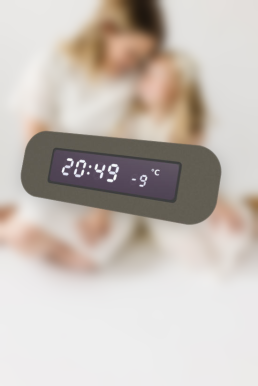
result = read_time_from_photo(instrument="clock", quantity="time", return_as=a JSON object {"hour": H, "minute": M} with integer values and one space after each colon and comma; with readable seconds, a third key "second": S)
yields {"hour": 20, "minute": 49}
